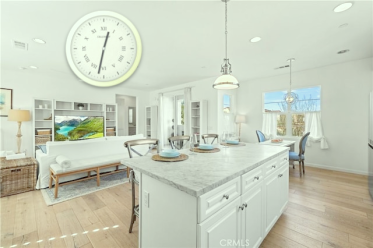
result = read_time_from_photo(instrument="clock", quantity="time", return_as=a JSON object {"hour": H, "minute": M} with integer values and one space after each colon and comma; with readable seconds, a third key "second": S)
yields {"hour": 12, "minute": 32}
